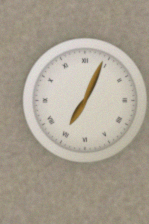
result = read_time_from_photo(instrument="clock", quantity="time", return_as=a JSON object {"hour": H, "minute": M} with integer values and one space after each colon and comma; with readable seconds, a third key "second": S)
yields {"hour": 7, "minute": 4}
